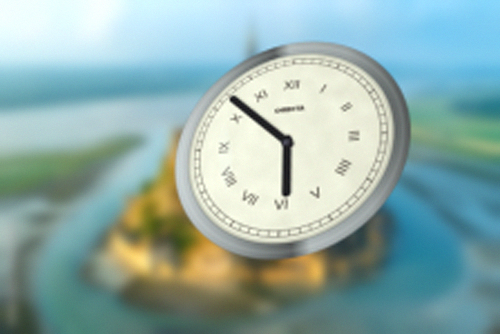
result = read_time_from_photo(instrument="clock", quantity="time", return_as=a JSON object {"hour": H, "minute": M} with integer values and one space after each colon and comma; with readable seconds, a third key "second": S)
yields {"hour": 5, "minute": 52}
